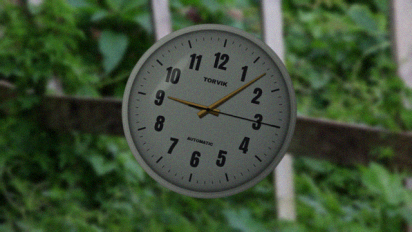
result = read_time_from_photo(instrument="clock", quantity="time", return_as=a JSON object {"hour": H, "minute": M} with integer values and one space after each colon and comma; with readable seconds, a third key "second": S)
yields {"hour": 9, "minute": 7, "second": 15}
